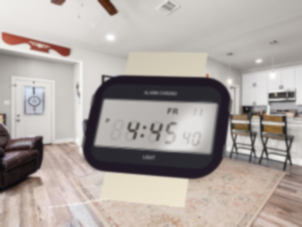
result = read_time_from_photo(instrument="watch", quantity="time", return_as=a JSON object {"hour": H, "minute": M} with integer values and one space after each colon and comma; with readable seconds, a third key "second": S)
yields {"hour": 4, "minute": 45, "second": 40}
